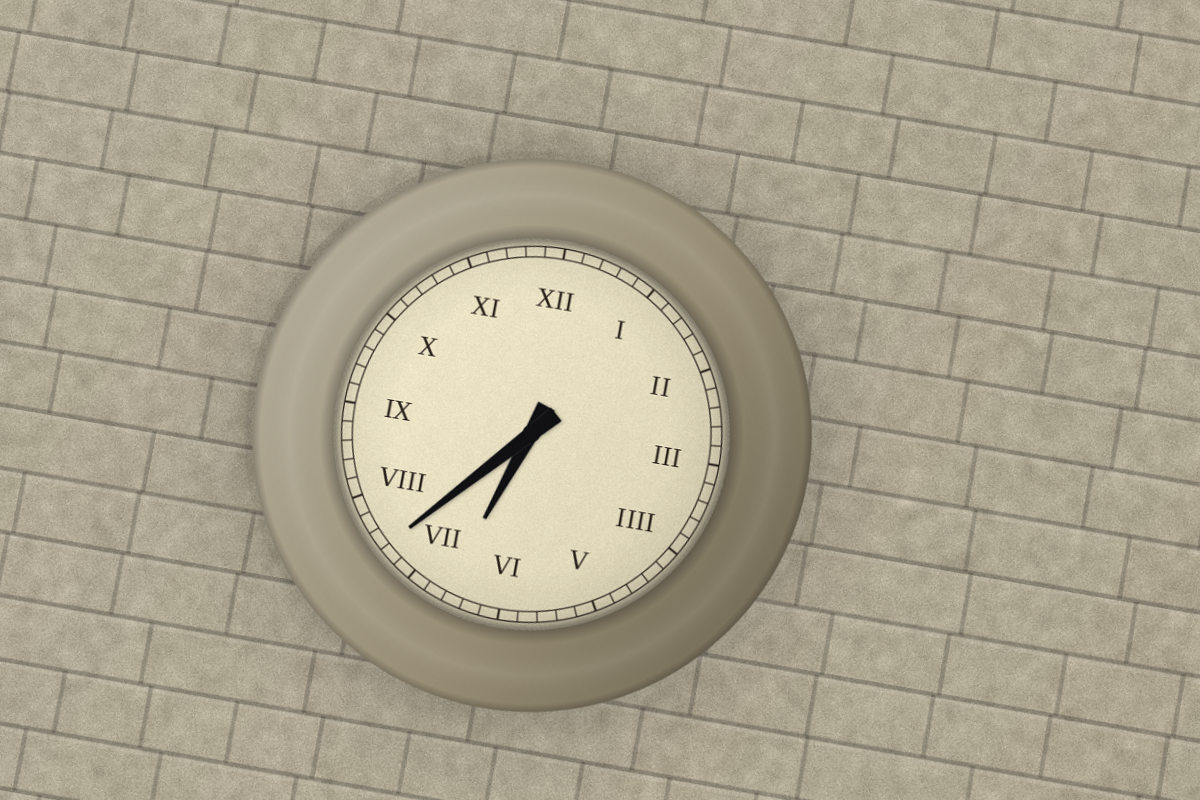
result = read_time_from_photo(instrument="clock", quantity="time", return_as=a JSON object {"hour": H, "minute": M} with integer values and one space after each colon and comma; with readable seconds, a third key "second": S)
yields {"hour": 6, "minute": 37}
